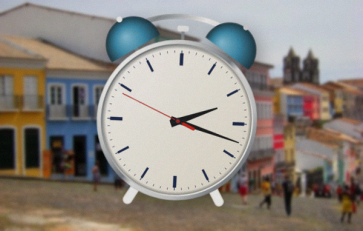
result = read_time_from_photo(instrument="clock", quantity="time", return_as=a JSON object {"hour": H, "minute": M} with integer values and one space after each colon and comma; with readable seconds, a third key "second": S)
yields {"hour": 2, "minute": 17, "second": 49}
